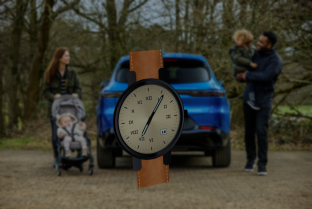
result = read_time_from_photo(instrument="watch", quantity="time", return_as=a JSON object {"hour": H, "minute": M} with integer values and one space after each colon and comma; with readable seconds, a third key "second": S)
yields {"hour": 7, "minute": 6}
